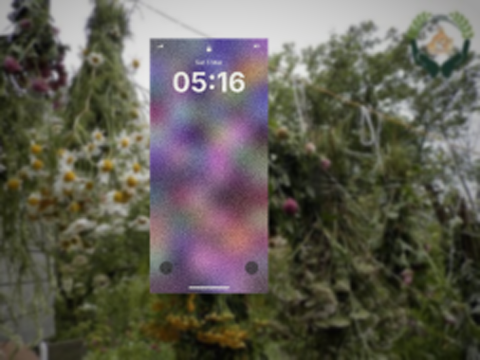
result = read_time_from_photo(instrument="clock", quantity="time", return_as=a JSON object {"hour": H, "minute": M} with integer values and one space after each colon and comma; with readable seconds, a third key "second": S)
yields {"hour": 5, "minute": 16}
